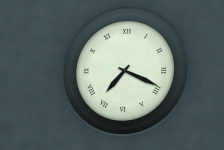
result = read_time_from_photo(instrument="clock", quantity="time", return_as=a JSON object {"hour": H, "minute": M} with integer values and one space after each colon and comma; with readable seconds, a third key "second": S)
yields {"hour": 7, "minute": 19}
